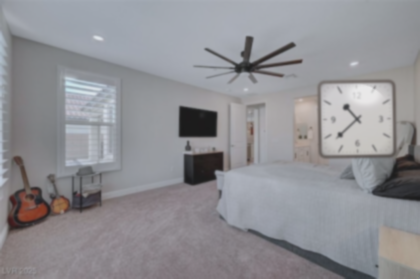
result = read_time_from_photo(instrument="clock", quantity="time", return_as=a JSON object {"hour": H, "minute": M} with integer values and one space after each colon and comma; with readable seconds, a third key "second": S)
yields {"hour": 10, "minute": 38}
